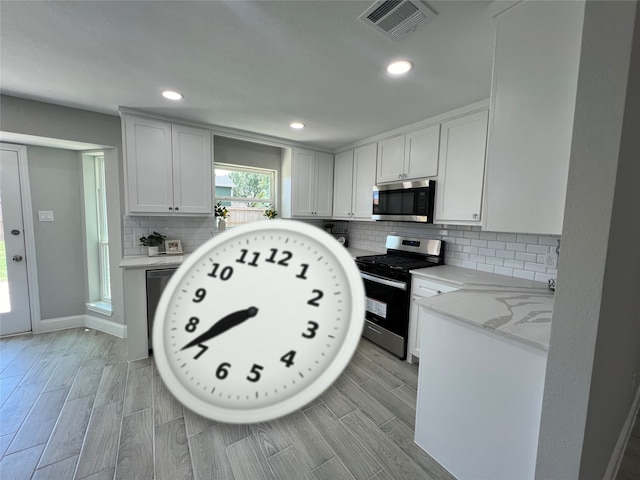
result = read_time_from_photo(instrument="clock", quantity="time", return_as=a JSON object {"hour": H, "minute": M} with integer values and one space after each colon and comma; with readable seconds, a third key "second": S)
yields {"hour": 7, "minute": 37}
